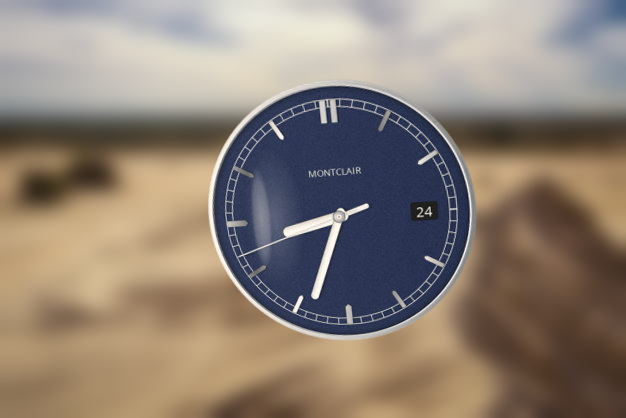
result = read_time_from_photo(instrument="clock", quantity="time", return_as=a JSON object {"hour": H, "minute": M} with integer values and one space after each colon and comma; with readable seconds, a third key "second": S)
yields {"hour": 8, "minute": 33, "second": 42}
